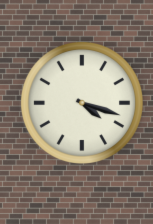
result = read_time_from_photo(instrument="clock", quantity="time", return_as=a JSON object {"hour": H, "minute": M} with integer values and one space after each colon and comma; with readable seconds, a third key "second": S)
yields {"hour": 4, "minute": 18}
